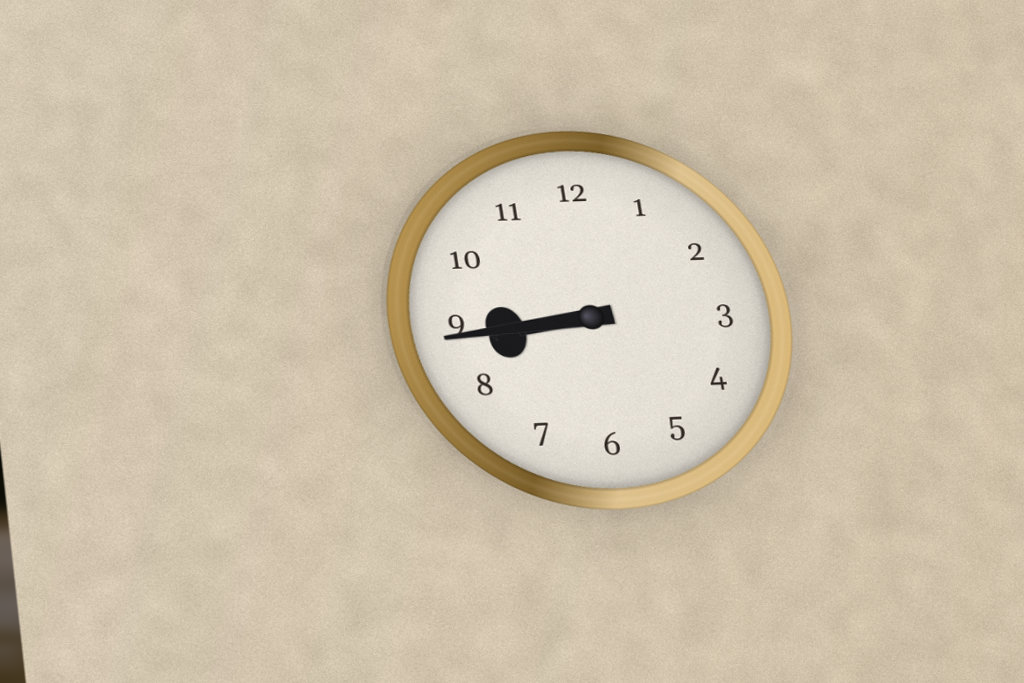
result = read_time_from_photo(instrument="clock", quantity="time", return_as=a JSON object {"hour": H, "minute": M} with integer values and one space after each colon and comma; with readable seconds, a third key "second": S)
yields {"hour": 8, "minute": 44}
